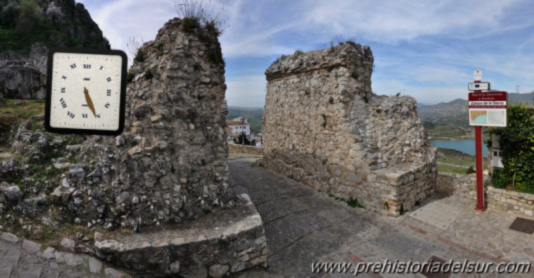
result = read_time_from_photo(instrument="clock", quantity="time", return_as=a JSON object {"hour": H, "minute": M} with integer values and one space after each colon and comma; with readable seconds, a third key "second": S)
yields {"hour": 5, "minute": 26}
